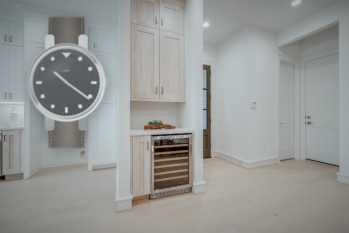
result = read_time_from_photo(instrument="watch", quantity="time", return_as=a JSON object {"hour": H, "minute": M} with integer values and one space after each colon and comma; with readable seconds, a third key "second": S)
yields {"hour": 10, "minute": 21}
